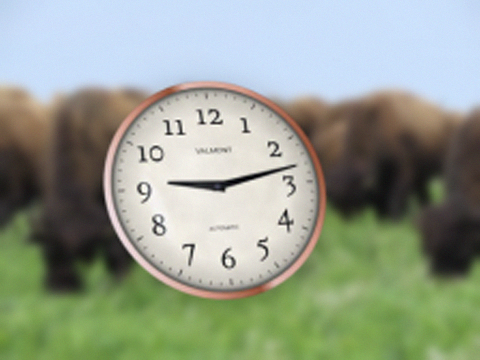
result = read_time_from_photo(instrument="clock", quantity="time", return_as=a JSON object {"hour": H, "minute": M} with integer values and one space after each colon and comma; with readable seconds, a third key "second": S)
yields {"hour": 9, "minute": 13}
